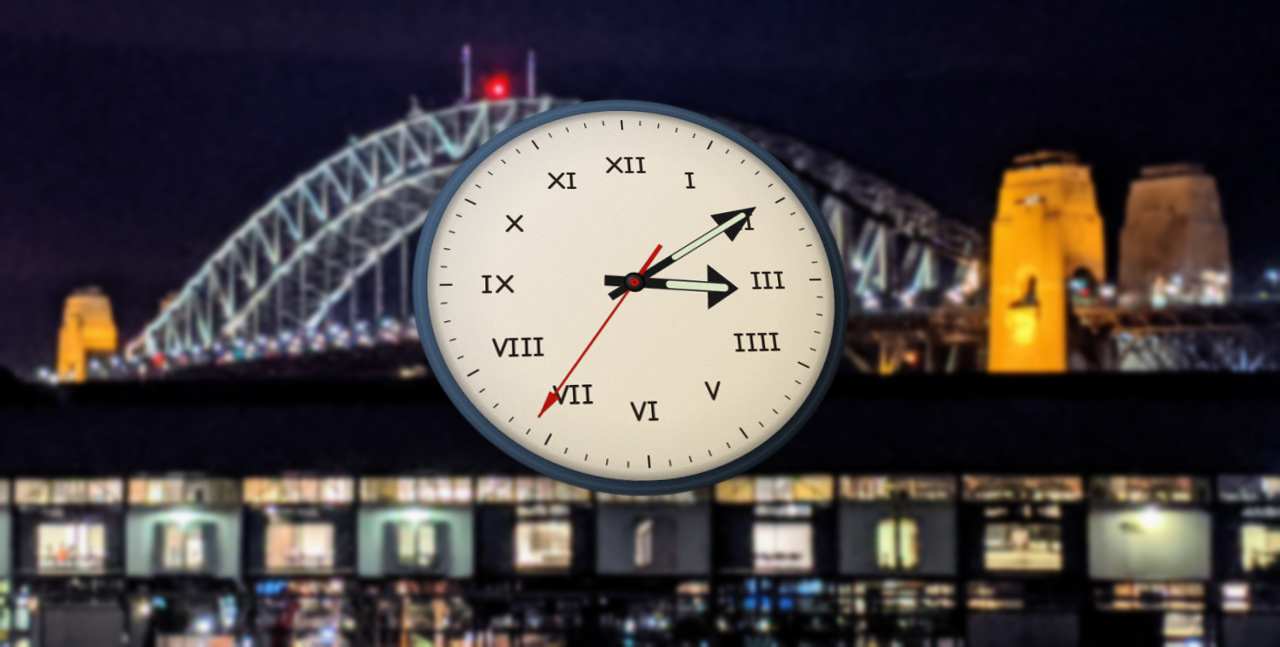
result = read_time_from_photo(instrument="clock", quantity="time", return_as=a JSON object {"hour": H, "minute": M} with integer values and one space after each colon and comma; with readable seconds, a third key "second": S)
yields {"hour": 3, "minute": 9, "second": 36}
